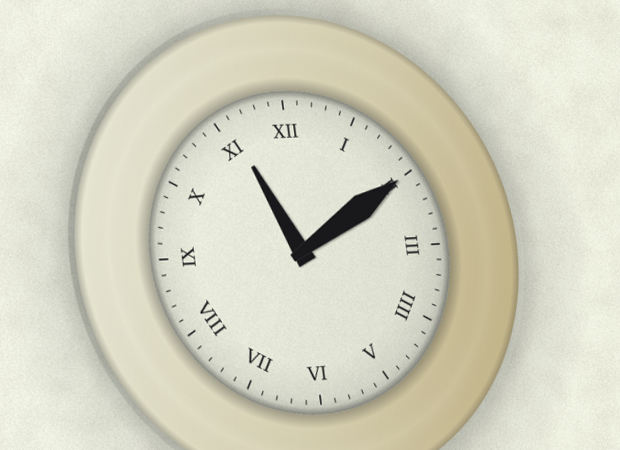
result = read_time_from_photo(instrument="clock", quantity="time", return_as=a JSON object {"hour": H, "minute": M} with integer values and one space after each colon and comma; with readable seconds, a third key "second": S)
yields {"hour": 11, "minute": 10}
